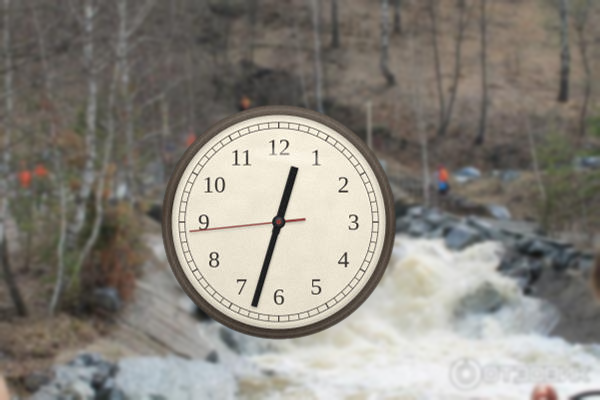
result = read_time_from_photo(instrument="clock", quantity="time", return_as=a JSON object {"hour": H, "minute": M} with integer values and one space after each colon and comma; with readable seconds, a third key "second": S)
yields {"hour": 12, "minute": 32, "second": 44}
